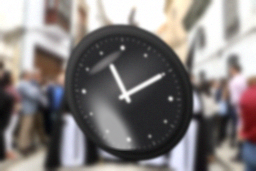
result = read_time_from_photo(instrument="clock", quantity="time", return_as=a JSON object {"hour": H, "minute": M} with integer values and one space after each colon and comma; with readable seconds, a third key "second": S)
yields {"hour": 11, "minute": 10}
